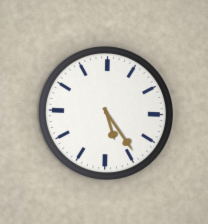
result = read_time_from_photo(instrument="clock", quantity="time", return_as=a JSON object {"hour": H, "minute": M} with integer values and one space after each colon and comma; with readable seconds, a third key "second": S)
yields {"hour": 5, "minute": 24}
